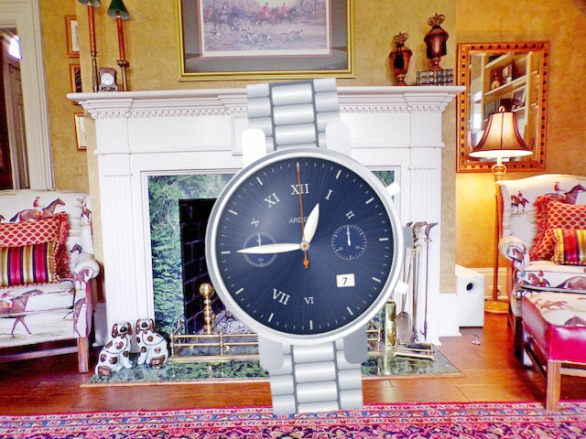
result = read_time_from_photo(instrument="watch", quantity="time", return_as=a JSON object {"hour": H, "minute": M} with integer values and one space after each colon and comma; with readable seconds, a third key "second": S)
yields {"hour": 12, "minute": 45}
